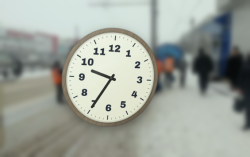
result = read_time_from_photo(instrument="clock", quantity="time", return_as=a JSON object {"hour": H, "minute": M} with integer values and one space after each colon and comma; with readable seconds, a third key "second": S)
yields {"hour": 9, "minute": 35}
